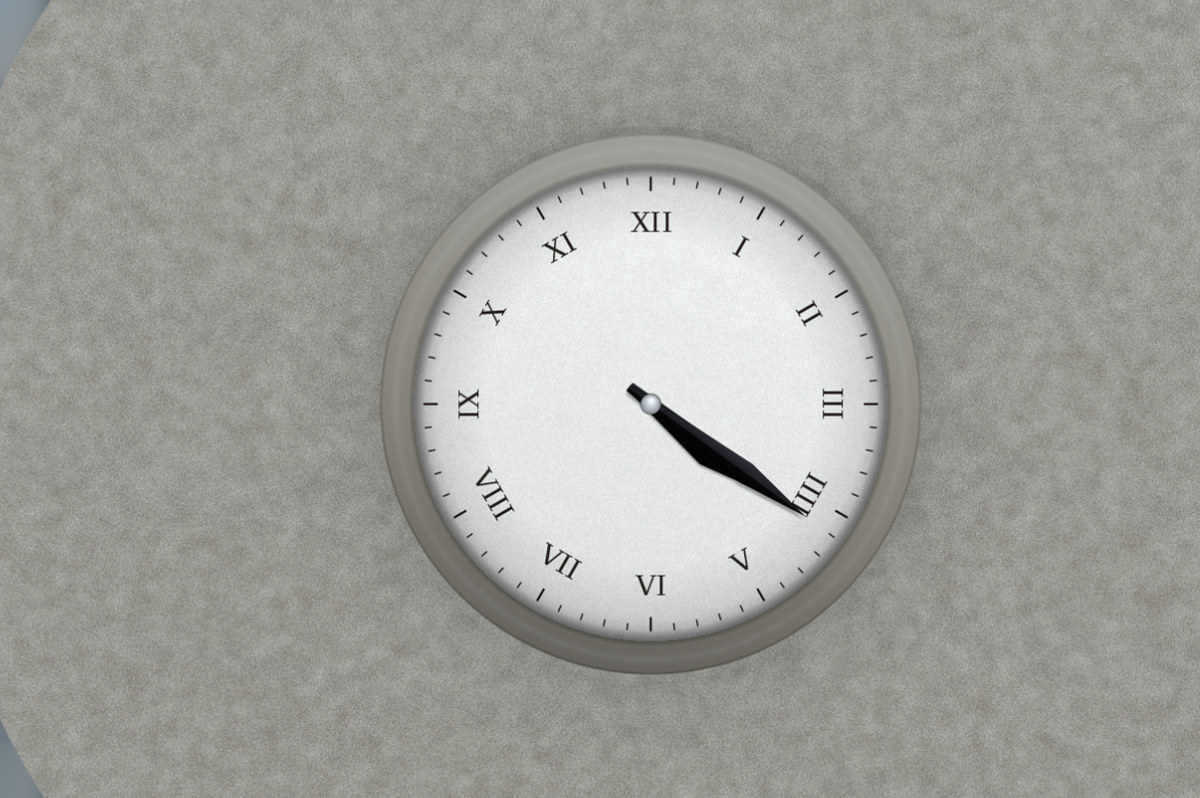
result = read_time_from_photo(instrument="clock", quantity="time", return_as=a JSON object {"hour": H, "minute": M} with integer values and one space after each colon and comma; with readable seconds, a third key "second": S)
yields {"hour": 4, "minute": 21}
